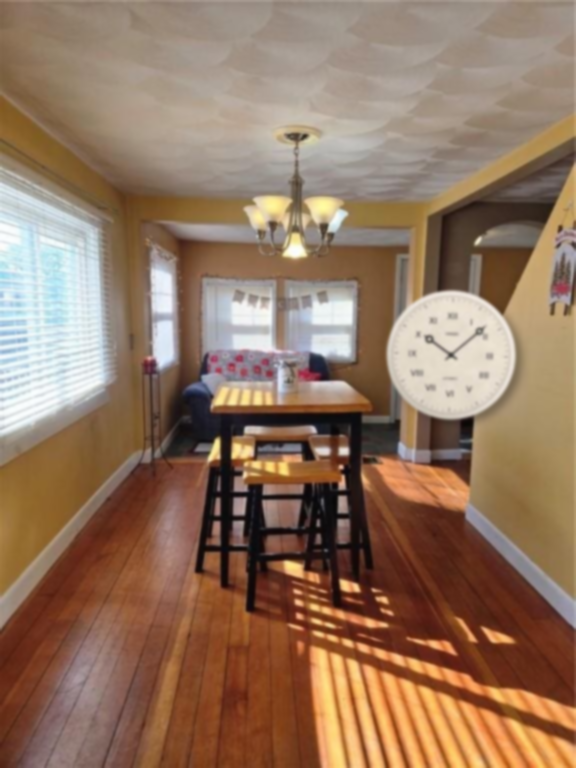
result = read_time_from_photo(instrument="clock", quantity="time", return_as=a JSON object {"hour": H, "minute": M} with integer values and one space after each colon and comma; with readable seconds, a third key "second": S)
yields {"hour": 10, "minute": 8}
